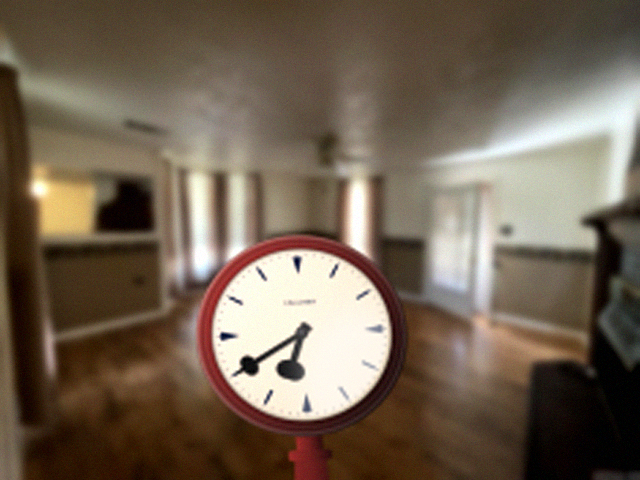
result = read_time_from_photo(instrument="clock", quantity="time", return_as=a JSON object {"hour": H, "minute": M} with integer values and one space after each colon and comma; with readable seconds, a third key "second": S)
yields {"hour": 6, "minute": 40}
